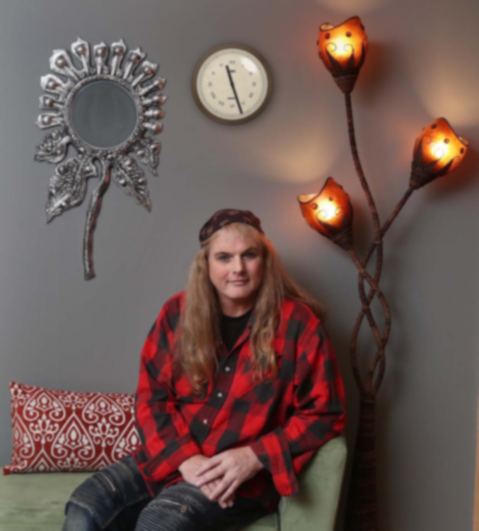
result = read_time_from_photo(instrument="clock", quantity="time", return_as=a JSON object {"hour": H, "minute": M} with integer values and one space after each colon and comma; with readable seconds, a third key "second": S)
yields {"hour": 11, "minute": 27}
